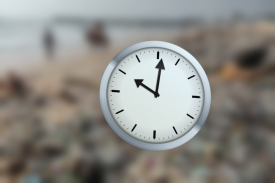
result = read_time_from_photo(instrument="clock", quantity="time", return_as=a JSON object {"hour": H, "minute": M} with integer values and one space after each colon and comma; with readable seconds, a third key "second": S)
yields {"hour": 10, "minute": 1}
